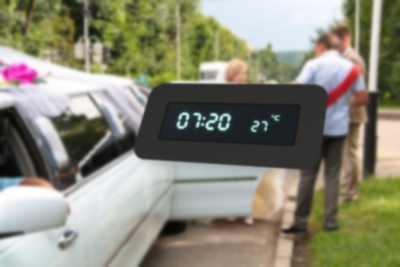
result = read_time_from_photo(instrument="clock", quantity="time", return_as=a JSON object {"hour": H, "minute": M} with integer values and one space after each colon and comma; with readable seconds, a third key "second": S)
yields {"hour": 7, "minute": 20}
